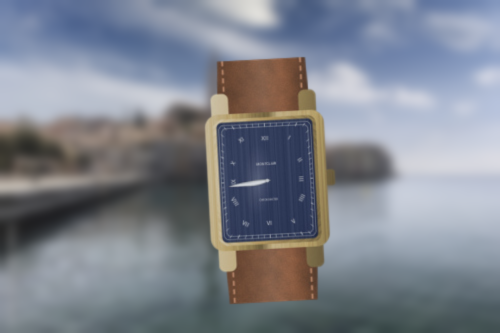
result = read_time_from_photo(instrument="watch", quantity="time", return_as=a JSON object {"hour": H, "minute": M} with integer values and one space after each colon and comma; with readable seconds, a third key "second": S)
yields {"hour": 8, "minute": 44}
